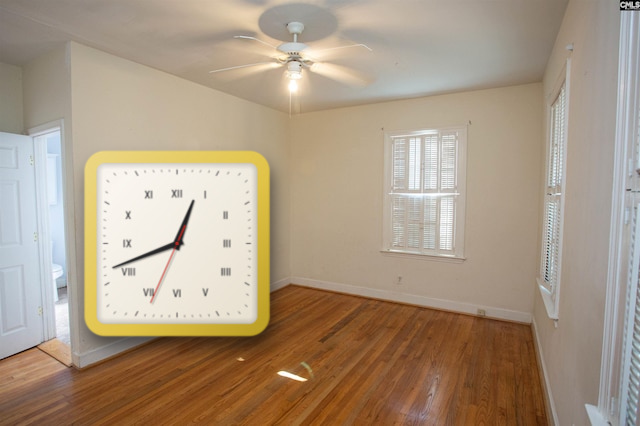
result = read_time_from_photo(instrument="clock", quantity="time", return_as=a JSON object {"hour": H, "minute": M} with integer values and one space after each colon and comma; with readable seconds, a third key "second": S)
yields {"hour": 12, "minute": 41, "second": 34}
